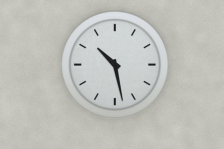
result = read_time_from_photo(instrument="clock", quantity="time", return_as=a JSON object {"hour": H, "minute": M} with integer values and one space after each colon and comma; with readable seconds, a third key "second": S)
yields {"hour": 10, "minute": 28}
